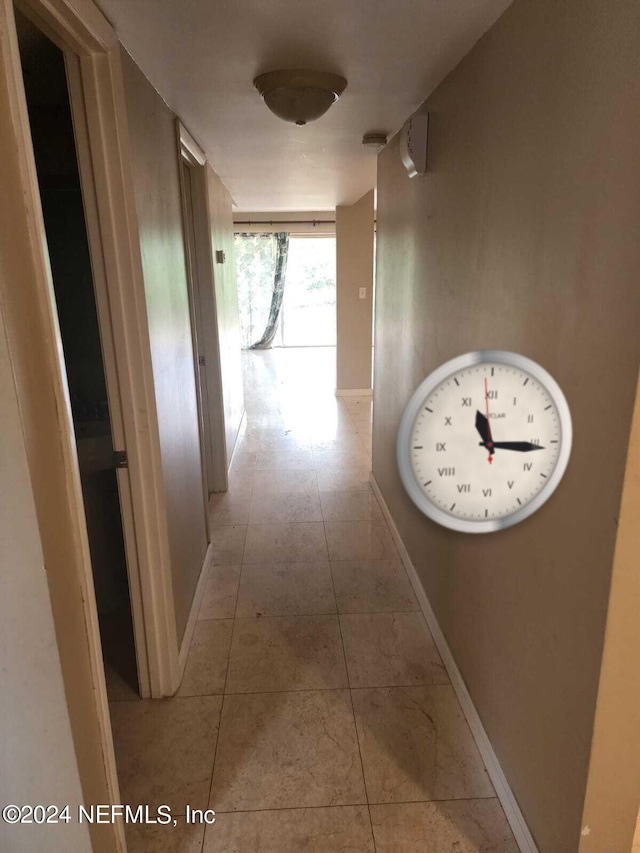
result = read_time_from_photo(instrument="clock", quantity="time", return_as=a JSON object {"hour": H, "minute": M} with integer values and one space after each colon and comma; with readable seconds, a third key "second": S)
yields {"hour": 11, "minute": 15, "second": 59}
